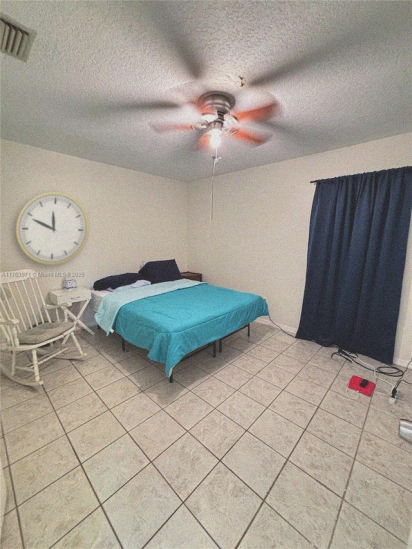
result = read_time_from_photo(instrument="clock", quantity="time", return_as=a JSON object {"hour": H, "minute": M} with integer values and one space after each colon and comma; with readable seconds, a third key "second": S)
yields {"hour": 11, "minute": 49}
